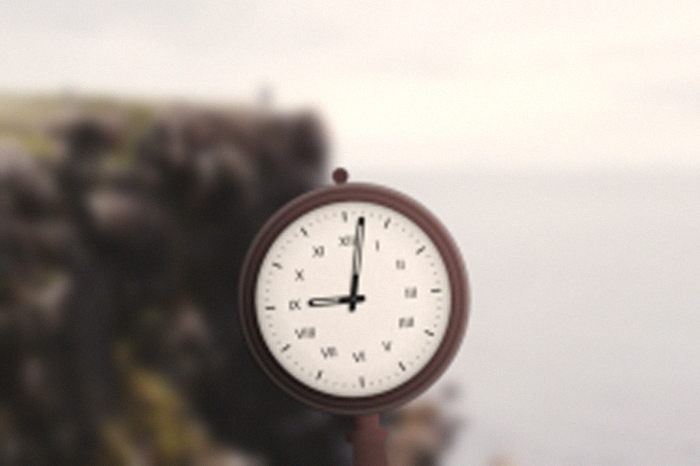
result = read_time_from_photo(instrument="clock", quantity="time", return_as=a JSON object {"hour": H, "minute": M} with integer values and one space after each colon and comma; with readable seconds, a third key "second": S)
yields {"hour": 9, "minute": 2}
